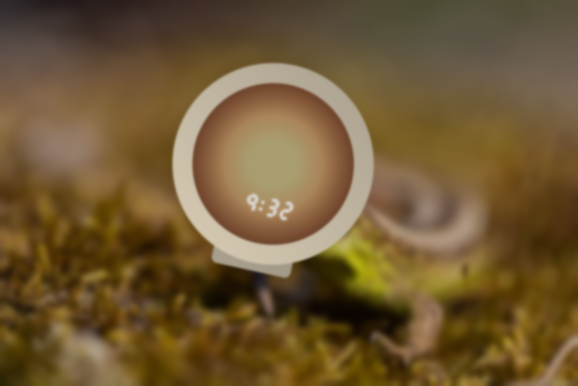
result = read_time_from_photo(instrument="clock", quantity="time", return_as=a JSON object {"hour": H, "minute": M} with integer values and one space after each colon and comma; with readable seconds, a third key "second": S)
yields {"hour": 9, "minute": 32}
